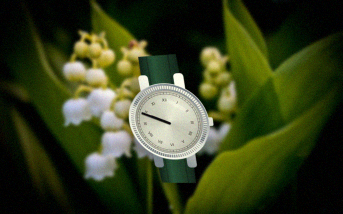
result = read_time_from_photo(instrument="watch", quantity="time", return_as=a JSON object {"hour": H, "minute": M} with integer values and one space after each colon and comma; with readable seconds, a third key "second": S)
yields {"hour": 9, "minute": 49}
